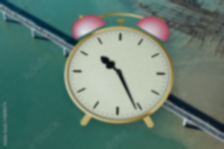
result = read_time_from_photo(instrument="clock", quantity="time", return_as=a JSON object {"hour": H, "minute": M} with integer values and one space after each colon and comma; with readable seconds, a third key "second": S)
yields {"hour": 10, "minute": 26}
